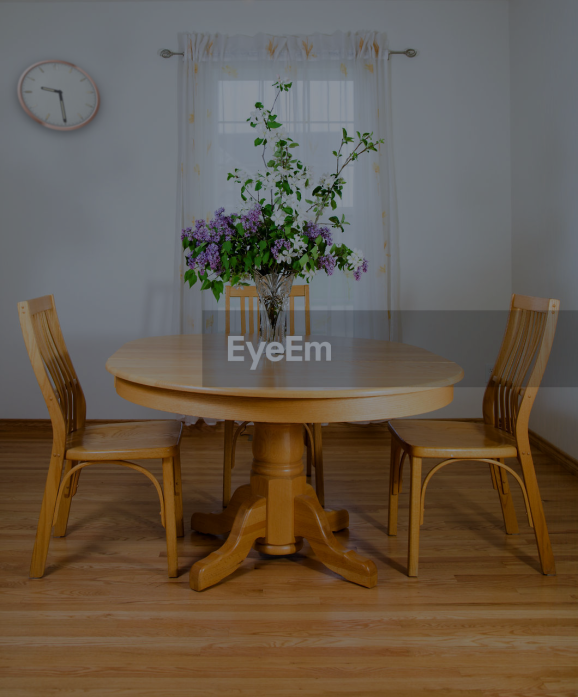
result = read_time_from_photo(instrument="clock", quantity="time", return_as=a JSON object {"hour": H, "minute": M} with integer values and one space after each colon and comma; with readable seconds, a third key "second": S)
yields {"hour": 9, "minute": 30}
